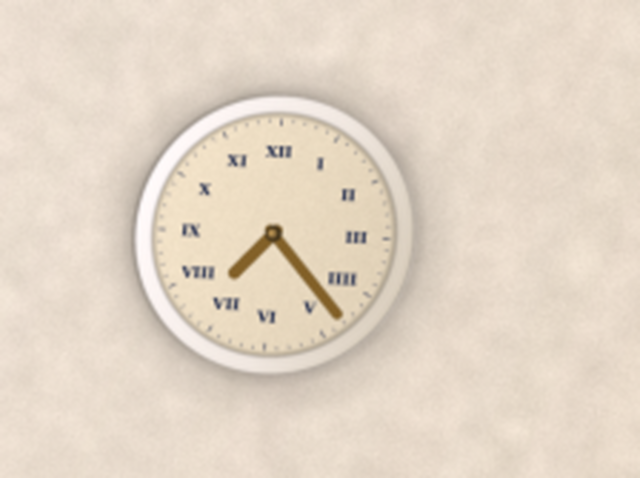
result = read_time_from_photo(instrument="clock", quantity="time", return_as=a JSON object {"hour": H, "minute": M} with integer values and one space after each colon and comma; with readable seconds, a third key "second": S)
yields {"hour": 7, "minute": 23}
